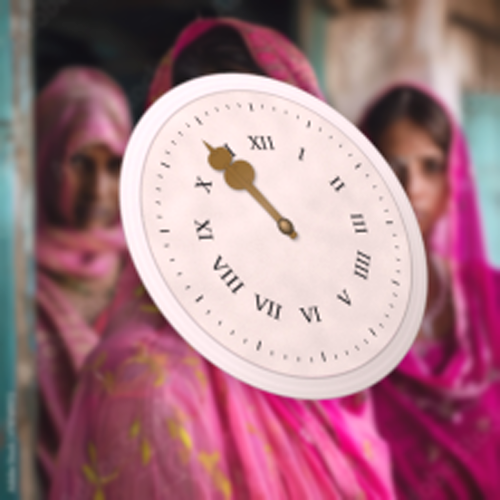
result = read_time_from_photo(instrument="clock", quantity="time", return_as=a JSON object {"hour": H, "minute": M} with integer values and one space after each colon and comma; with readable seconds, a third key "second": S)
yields {"hour": 10, "minute": 54}
